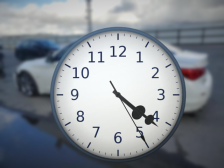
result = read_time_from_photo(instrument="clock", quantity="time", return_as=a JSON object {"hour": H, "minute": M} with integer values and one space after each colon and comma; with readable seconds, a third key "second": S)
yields {"hour": 4, "minute": 21, "second": 25}
